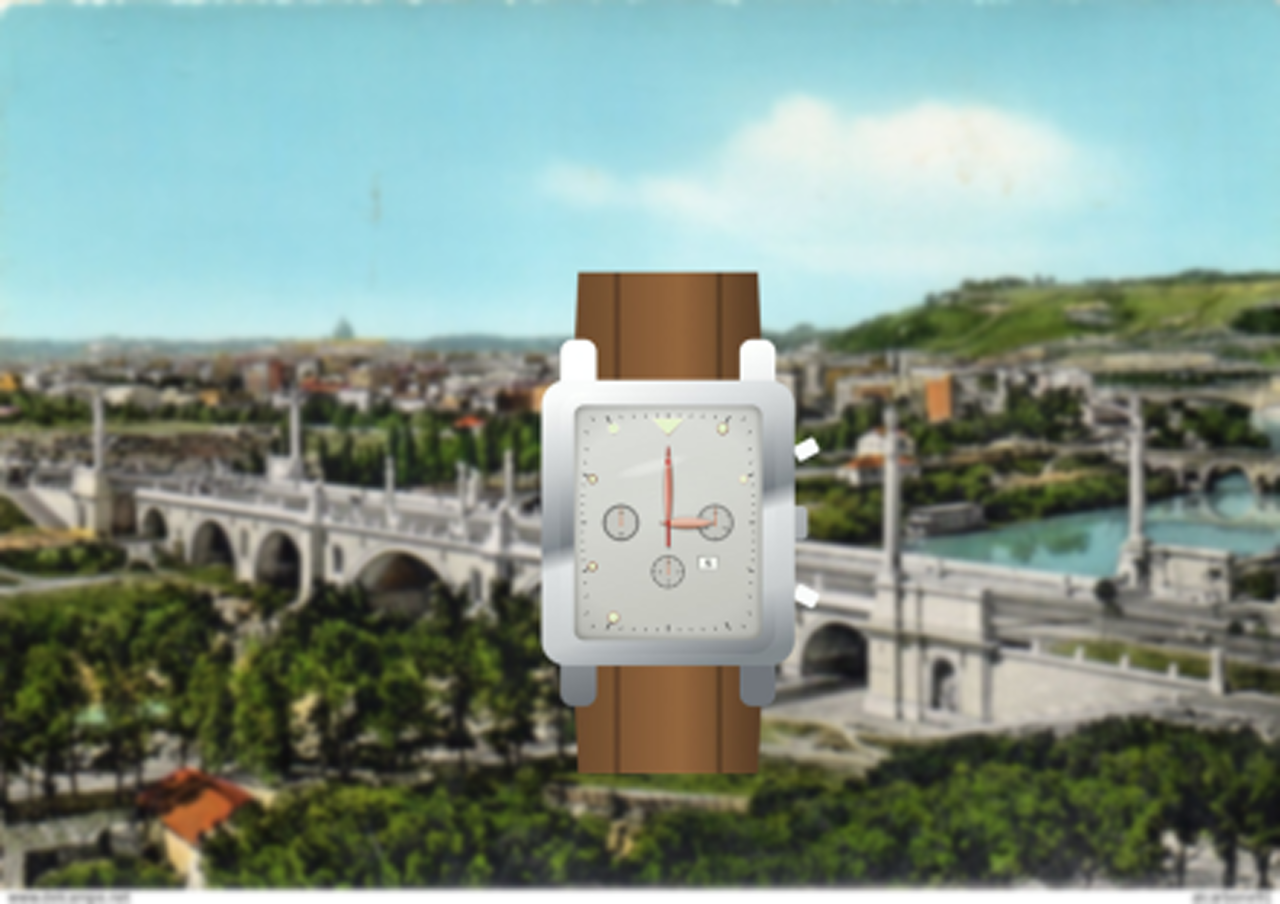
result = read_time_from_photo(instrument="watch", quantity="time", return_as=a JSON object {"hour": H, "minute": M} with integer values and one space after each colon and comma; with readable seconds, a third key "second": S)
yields {"hour": 3, "minute": 0}
